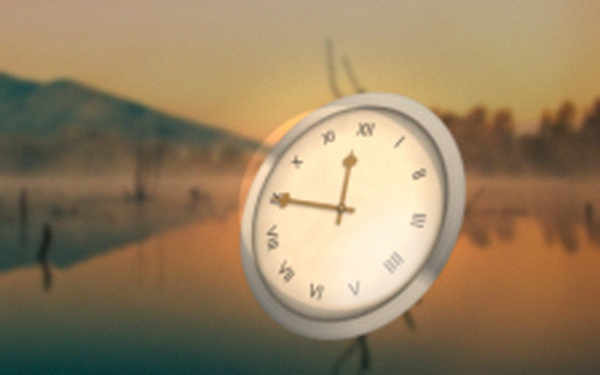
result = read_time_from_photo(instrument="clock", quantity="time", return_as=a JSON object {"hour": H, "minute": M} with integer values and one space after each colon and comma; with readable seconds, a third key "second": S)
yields {"hour": 11, "minute": 45}
